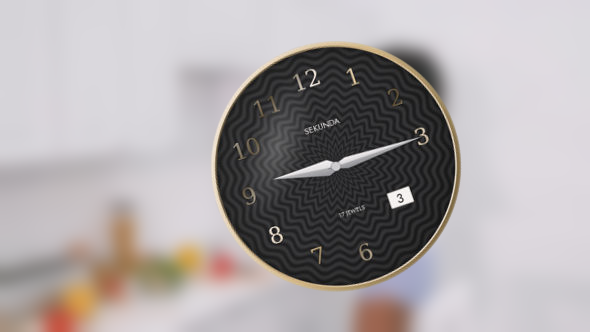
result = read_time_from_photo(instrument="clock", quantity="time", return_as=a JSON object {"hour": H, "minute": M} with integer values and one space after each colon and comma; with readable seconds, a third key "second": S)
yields {"hour": 9, "minute": 15}
